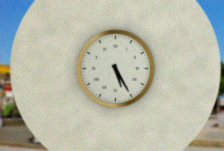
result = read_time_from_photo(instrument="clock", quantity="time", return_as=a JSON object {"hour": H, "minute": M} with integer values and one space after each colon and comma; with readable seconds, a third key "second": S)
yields {"hour": 5, "minute": 25}
